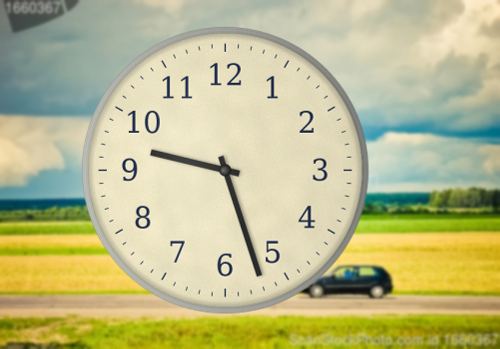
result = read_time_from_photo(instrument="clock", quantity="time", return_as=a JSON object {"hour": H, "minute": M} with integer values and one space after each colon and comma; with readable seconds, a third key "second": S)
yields {"hour": 9, "minute": 27}
